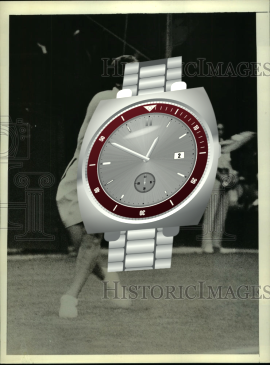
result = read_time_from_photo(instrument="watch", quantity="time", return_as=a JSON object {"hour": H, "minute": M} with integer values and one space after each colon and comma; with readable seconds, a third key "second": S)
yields {"hour": 12, "minute": 50}
